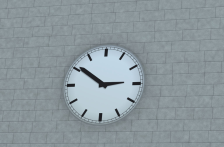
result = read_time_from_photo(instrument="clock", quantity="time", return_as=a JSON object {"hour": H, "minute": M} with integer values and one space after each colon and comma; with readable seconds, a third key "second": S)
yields {"hour": 2, "minute": 51}
